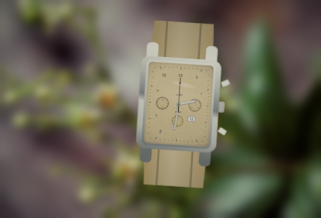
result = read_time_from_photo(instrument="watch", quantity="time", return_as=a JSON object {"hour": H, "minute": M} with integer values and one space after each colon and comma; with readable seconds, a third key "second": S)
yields {"hour": 2, "minute": 31}
